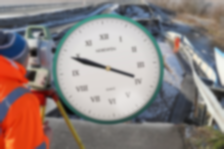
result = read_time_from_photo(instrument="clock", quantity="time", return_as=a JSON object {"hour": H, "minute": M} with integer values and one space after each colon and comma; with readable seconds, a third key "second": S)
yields {"hour": 3, "minute": 49}
